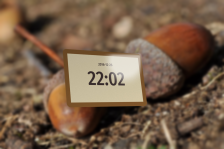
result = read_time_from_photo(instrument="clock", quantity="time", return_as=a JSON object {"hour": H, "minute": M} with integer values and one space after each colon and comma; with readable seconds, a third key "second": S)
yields {"hour": 22, "minute": 2}
